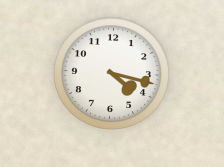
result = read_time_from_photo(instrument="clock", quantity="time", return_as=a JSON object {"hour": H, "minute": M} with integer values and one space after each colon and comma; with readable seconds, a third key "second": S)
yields {"hour": 4, "minute": 17}
